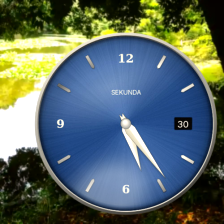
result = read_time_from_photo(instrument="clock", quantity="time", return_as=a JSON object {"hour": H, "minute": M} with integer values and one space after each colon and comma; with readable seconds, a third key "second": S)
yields {"hour": 5, "minute": 24}
